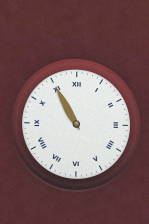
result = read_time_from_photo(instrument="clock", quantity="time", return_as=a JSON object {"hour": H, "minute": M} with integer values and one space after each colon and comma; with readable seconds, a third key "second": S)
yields {"hour": 10, "minute": 55}
